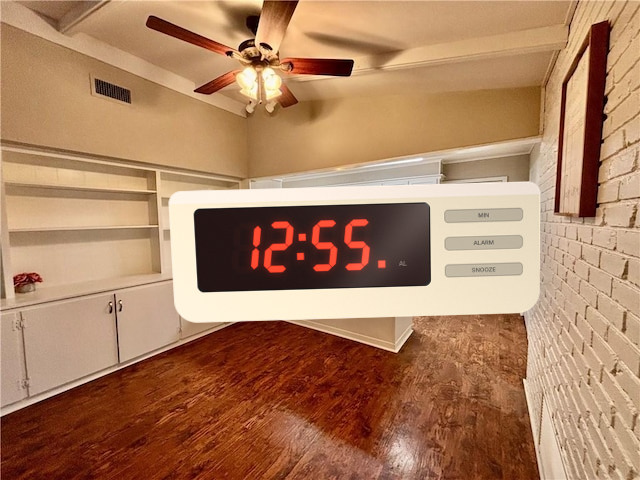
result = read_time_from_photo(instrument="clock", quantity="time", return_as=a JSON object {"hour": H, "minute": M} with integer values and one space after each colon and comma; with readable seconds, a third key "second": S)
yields {"hour": 12, "minute": 55}
